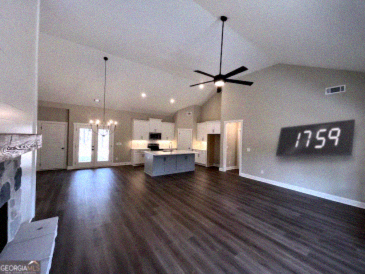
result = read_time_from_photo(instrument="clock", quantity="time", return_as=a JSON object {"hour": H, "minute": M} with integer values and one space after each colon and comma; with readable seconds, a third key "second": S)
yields {"hour": 17, "minute": 59}
